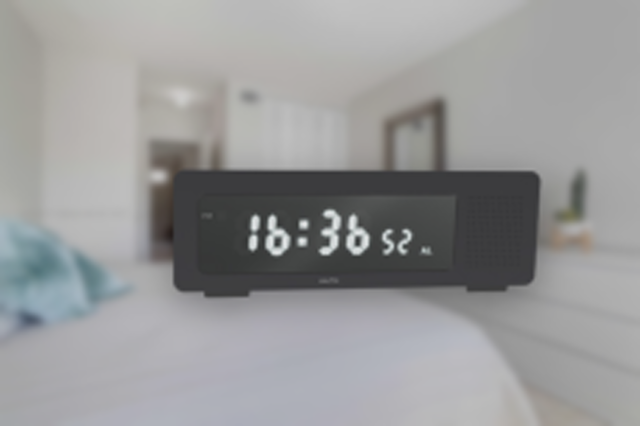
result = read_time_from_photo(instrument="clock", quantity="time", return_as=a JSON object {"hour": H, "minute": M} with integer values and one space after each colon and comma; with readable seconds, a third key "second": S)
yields {"hour": 16, "minute": 36, "second": 52}
